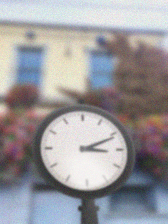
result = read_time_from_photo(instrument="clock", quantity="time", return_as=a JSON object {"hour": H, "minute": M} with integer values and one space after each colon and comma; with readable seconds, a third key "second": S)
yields {"hour": 3, "minute": 11}
